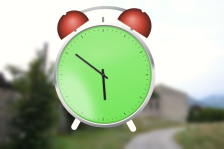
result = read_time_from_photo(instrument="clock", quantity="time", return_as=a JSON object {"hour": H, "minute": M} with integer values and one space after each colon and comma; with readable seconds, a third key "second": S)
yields {"hour": 5, "minute": 51}
